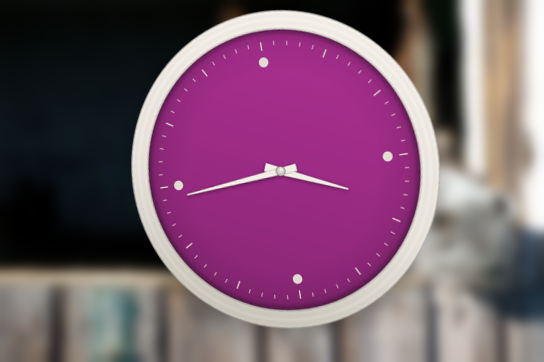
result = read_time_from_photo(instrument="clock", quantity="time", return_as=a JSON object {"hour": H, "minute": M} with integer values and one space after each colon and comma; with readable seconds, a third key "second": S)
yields {"hour": 3, "minute": 44}
